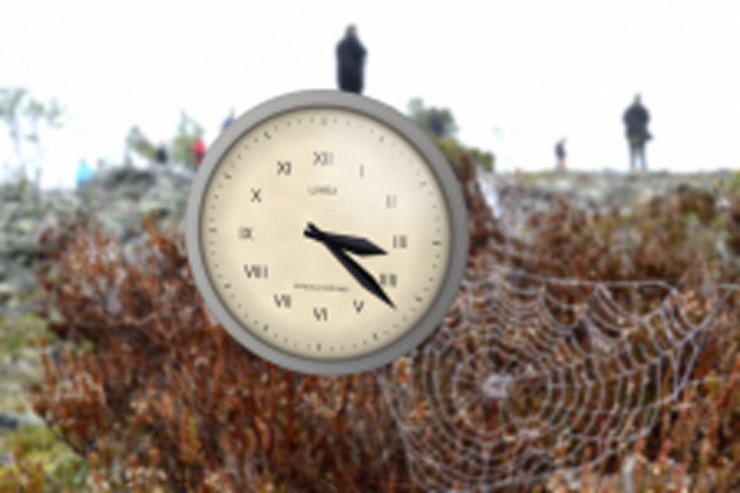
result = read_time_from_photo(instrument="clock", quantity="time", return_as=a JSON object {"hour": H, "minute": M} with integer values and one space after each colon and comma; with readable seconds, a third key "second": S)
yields {"hour": 3, "minute": 22}
